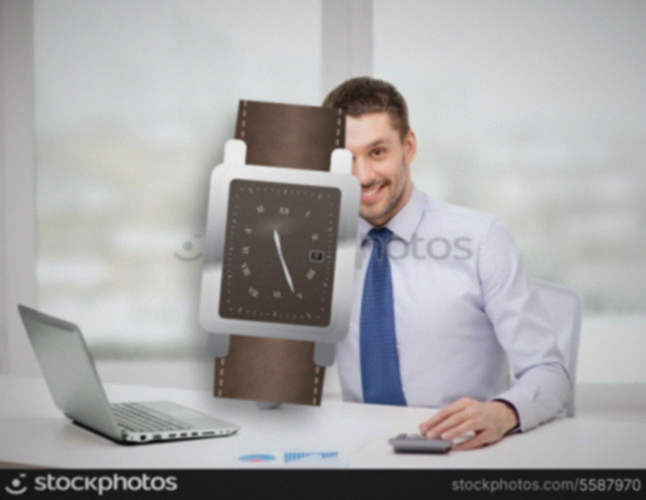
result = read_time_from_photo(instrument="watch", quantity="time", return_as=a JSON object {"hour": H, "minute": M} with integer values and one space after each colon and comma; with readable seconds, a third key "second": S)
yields {"hour": 11, "minute": 26}
